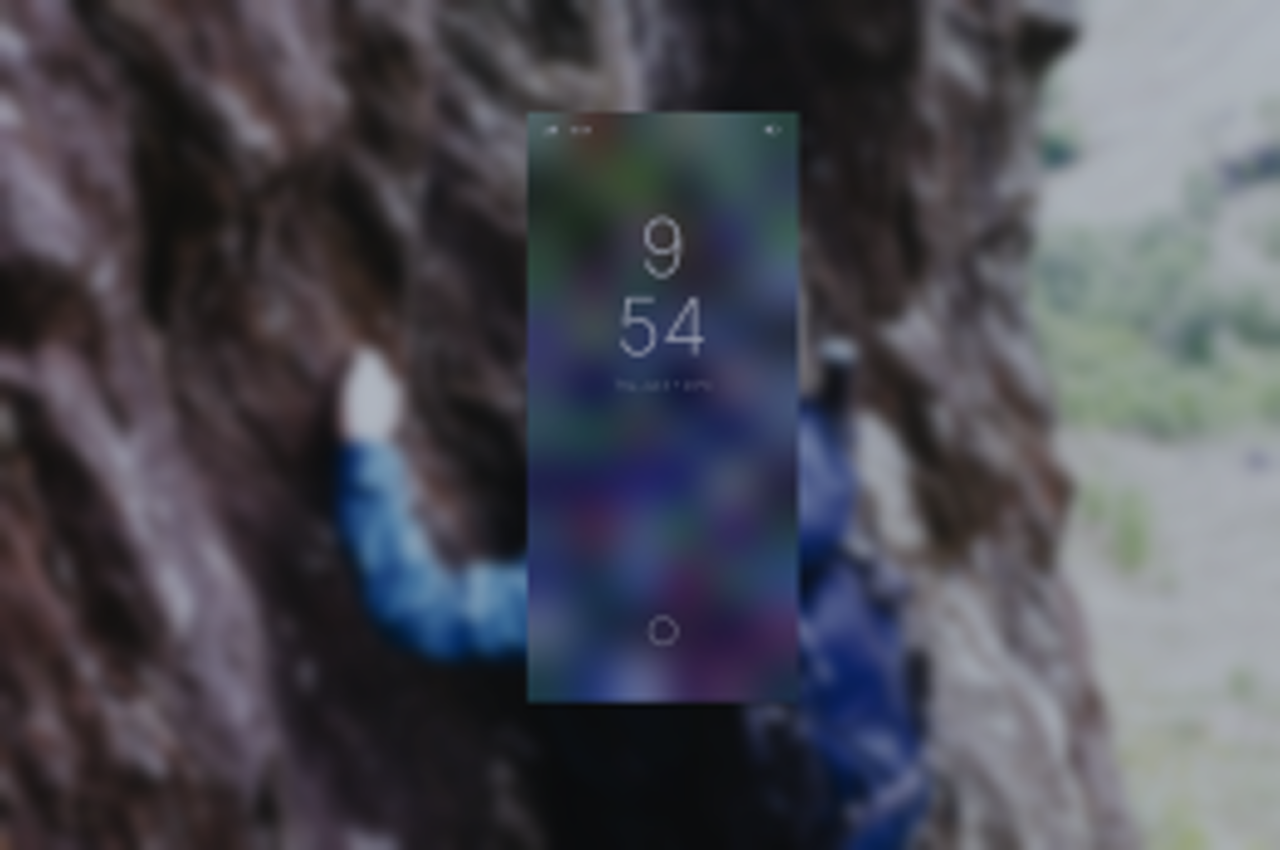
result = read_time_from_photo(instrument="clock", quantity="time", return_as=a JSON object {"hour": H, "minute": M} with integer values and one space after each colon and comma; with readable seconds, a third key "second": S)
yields {"hour": 9, "minute": 54}
